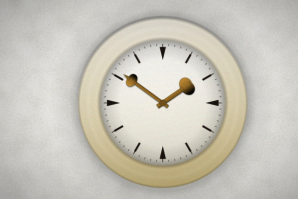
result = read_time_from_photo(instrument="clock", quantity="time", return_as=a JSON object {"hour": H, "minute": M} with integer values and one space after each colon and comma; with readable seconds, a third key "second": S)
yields {"hour": 1, "minute": 51}
